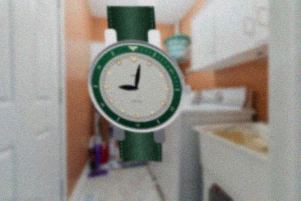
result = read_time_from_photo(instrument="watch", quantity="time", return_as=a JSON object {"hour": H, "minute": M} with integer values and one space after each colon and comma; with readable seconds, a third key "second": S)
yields {"hour": 9, "minute": 2}
